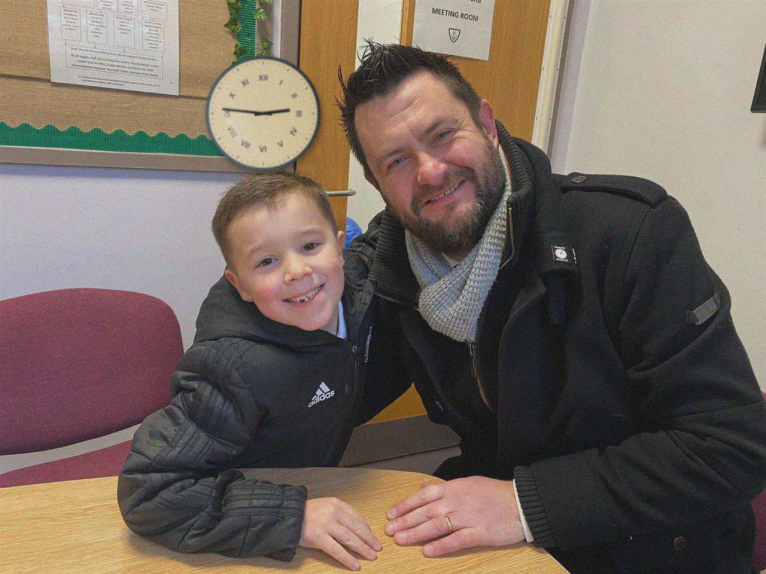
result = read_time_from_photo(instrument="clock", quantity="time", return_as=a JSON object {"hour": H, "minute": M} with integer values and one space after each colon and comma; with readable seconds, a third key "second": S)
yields {"hour": 2, "minute": 46}
